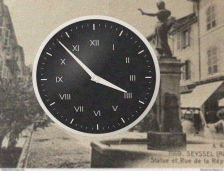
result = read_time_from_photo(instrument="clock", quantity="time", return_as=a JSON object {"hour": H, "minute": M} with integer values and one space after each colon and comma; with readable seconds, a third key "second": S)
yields {"hour": 3, "minute": 53}
